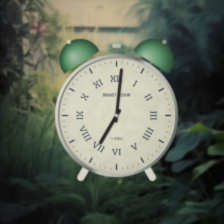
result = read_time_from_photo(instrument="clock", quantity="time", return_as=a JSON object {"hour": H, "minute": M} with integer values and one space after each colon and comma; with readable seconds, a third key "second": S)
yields {"hour": 7, "minute": 1}
